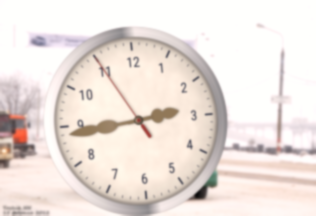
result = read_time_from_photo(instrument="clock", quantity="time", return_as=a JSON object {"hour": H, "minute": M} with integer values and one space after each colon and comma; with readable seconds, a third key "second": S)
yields {"hour": 2, "minute": 43, "second": 55}
